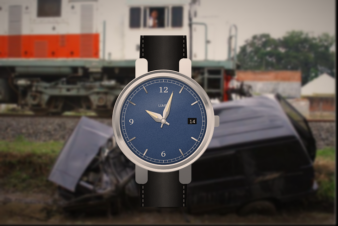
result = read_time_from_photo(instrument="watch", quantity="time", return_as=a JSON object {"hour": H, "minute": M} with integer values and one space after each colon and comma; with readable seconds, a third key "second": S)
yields {"hour": 10, "minute": 3}
